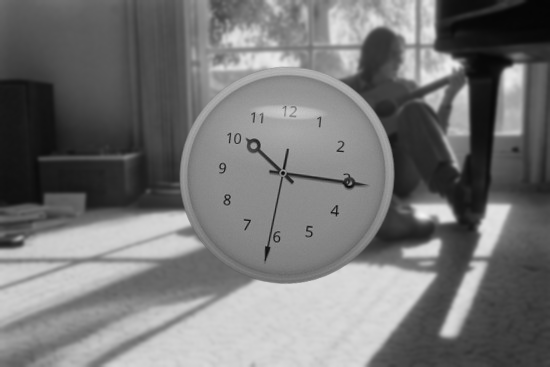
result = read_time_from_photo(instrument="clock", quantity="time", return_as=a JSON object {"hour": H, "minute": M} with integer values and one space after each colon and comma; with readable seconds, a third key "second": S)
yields {"hour": 10, "minute": 15, "second": 31}
